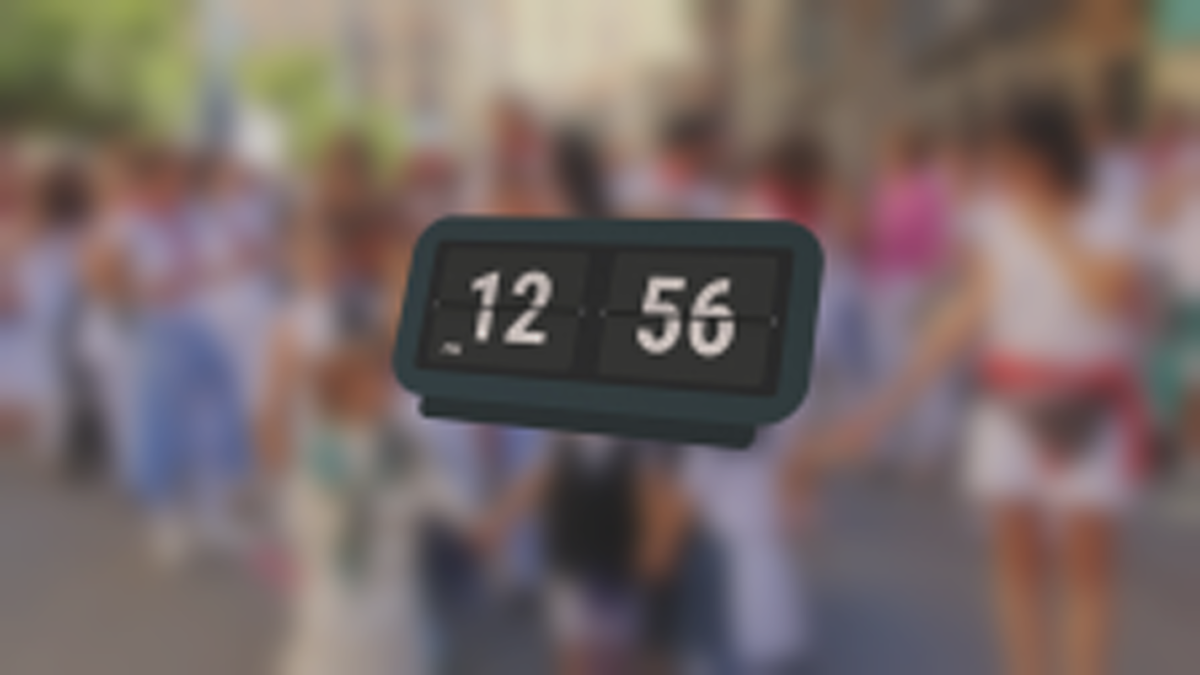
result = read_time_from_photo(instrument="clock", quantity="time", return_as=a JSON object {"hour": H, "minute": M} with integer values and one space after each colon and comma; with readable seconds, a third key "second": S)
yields {"hour": 12, "minute": 56}
